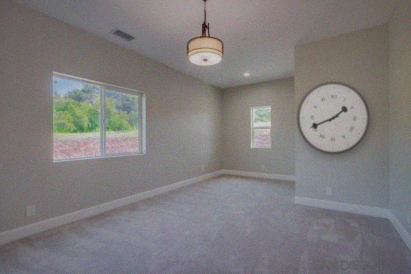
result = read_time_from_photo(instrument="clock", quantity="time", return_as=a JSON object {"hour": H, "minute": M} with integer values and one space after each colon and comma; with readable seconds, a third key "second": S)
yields {"hour": 1, "minute": 41}
